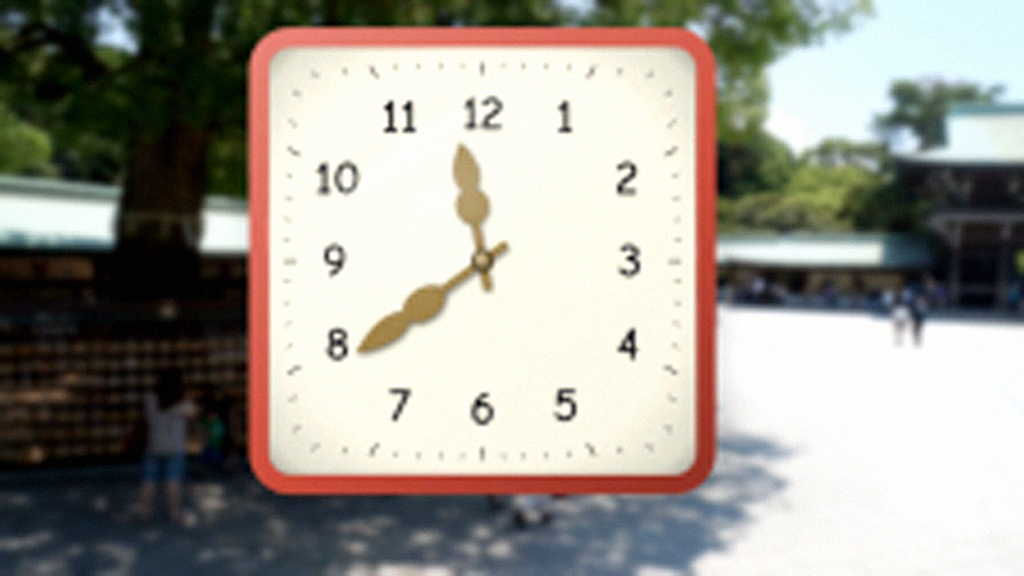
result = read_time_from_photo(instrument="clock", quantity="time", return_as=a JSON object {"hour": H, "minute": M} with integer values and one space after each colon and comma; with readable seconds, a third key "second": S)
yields {"hour": 11, "minute": 39}
